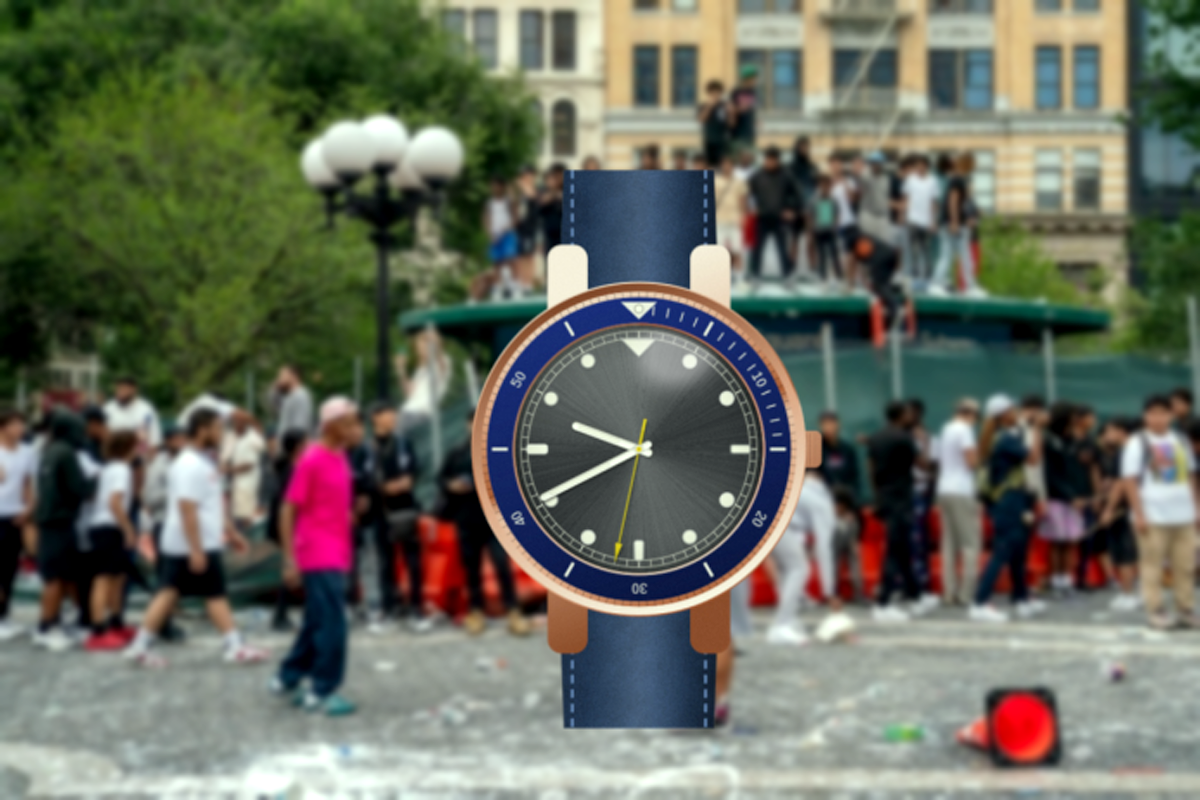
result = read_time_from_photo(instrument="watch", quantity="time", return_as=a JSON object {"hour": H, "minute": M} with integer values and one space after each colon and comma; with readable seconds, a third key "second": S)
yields {"hour": 9, "minute": 40, "second": 32}
